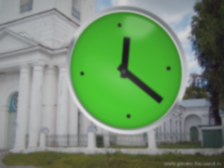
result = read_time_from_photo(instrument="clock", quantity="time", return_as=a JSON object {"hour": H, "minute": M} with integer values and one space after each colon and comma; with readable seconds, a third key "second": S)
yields {"hour": 12, "minute": 22}
